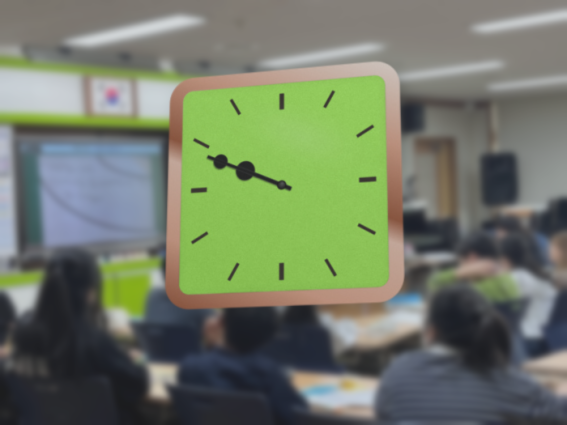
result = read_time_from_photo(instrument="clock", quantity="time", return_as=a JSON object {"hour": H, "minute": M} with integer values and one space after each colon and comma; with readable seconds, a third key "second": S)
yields {"hour": 9, "minute": 49}
